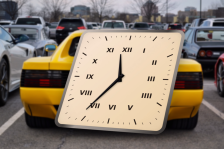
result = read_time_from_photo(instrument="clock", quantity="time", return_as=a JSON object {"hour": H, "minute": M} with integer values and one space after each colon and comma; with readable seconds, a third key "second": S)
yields {"hour": 11, "minute": 36}
